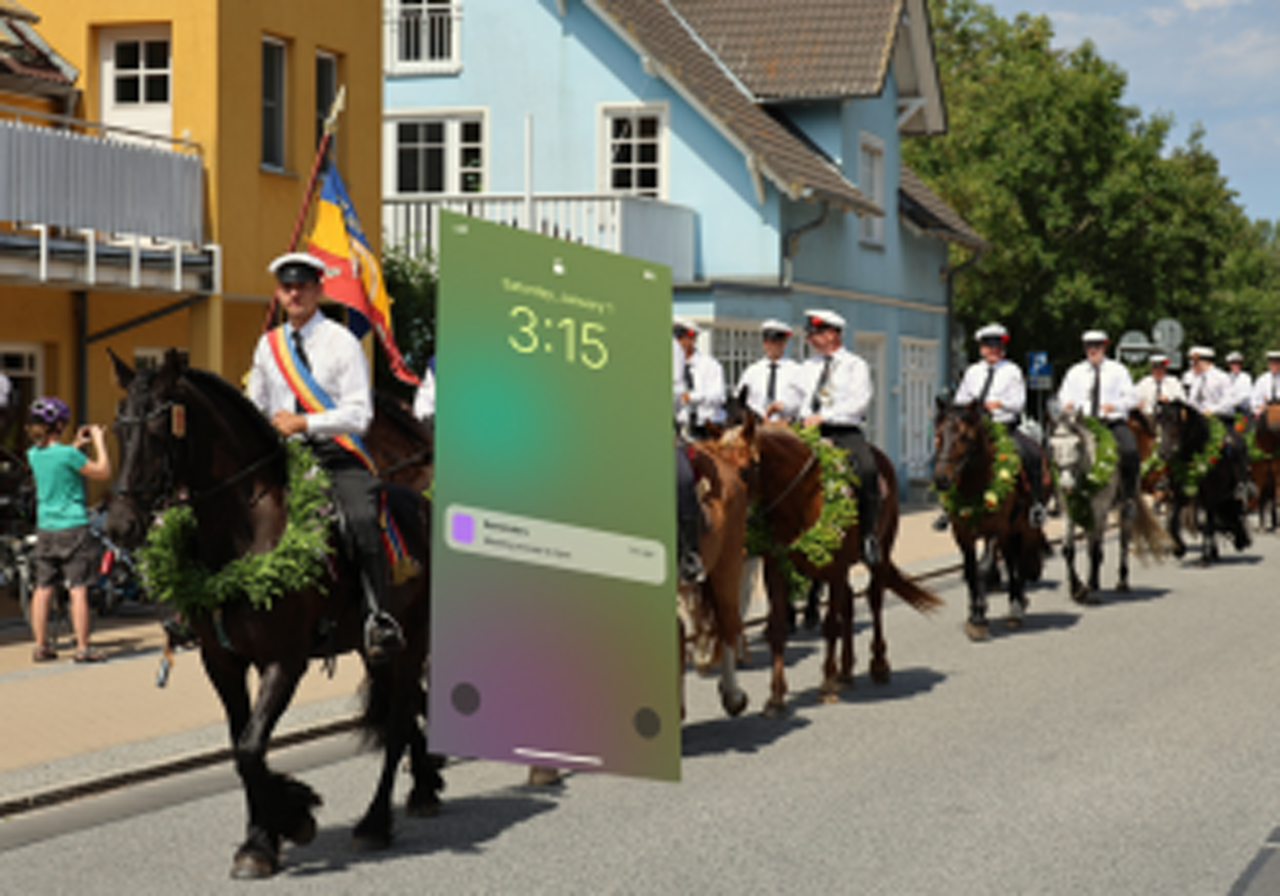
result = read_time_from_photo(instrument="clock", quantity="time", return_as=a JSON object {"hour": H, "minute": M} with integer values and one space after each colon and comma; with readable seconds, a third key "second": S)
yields {"hour": 3, "minute": 15}
